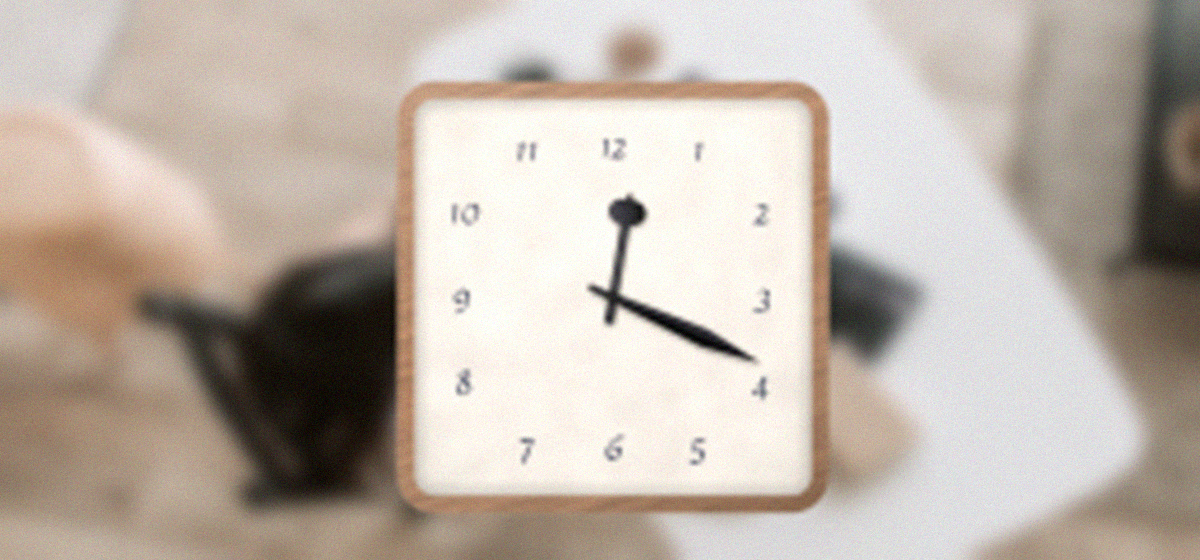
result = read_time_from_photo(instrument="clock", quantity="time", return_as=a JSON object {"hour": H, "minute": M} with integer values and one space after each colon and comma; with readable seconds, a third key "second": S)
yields {"hour": 12, "minute": 19}
